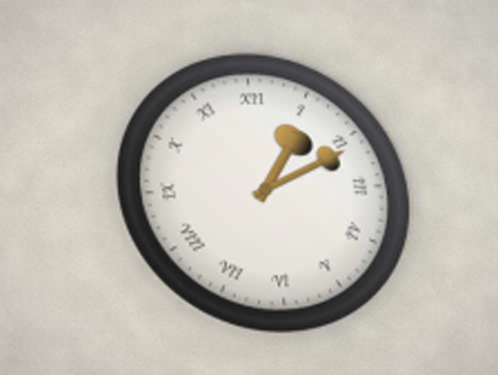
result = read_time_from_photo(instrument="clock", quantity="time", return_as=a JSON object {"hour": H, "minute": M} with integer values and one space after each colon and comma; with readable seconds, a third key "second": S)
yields {"hour": 1, "minute": 11}
